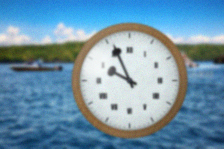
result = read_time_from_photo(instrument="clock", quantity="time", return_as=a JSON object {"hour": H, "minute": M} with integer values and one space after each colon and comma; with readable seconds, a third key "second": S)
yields {"hour": 9, "minute": 56}
